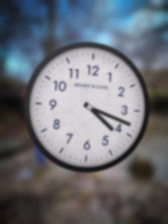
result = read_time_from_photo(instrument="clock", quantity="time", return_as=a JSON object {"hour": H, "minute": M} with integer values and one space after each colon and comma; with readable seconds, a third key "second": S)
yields {"hour": 4, "minute": 18}
